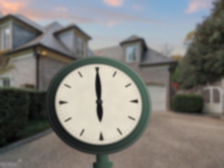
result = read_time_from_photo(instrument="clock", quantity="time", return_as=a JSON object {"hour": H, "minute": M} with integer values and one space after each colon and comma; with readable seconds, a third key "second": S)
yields {"hour": 6, "minute": 0}
